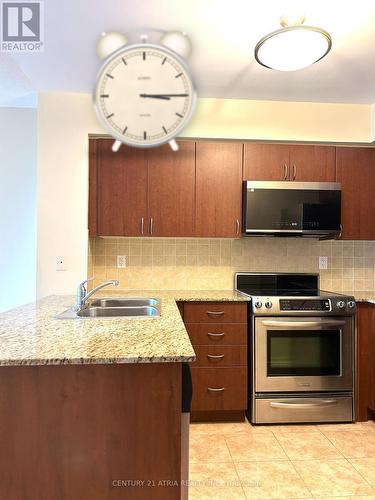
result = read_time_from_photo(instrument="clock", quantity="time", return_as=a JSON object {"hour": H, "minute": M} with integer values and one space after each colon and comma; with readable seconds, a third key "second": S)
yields {"hour": 3, "minute": 15}
